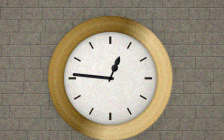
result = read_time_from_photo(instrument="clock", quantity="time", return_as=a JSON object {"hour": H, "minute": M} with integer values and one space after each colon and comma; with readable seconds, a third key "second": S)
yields {"hour": 12, "minute": 46}
